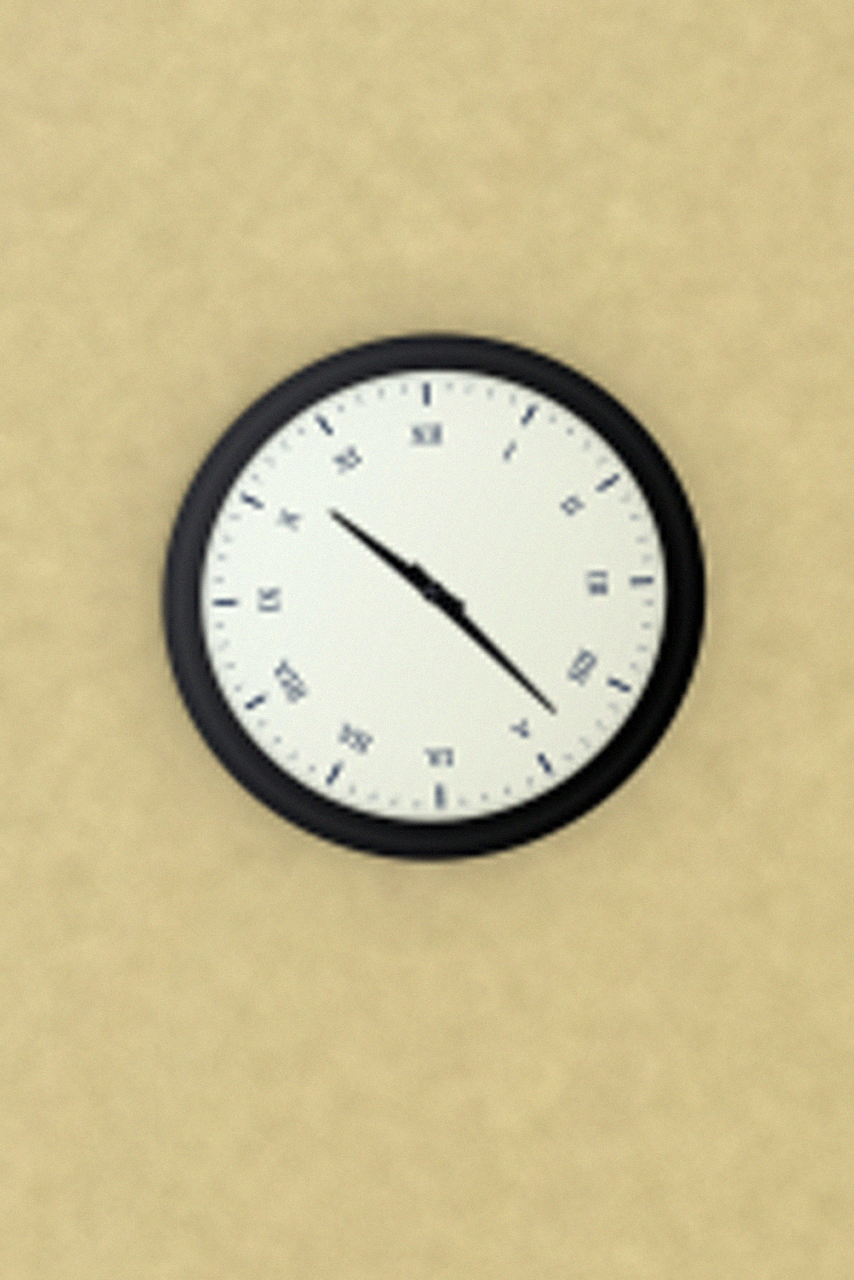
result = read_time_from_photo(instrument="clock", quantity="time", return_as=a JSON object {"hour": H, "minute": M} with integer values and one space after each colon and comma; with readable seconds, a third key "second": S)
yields {"hour": 10, "minute": 23}
